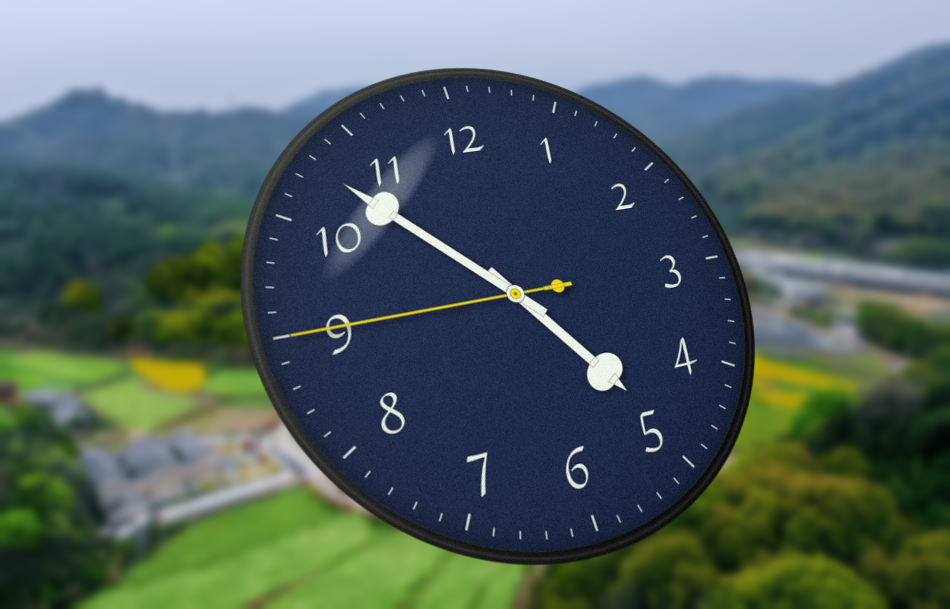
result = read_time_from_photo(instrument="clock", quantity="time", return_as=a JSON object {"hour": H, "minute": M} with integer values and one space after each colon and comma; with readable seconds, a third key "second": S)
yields {"hour": 4, "minute": 52, "second": 45}
